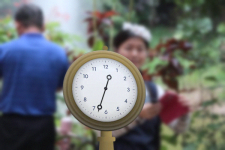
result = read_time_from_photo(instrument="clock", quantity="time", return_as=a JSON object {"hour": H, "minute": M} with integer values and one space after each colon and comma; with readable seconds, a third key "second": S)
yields {"hour": 12, "minute": 33}
